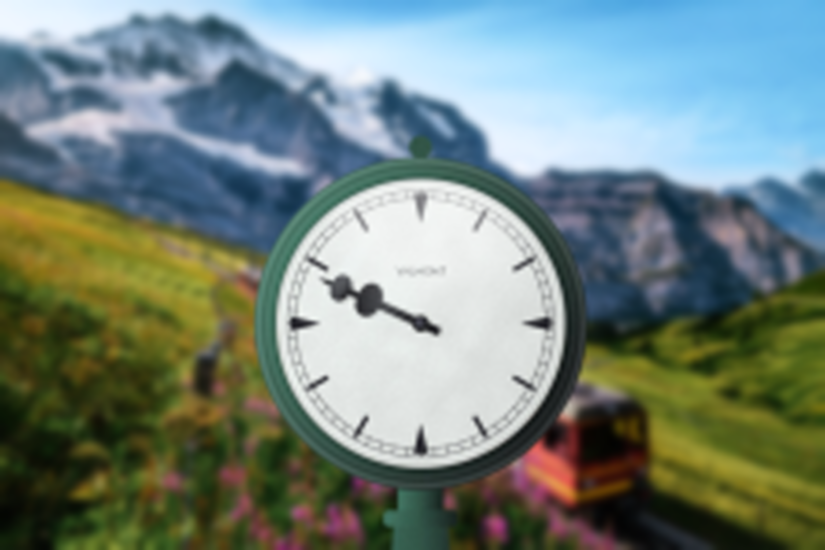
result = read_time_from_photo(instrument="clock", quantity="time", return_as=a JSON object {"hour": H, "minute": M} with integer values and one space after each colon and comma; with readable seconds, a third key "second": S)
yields {"hour": 9, "minute": 49}
